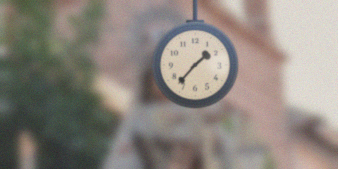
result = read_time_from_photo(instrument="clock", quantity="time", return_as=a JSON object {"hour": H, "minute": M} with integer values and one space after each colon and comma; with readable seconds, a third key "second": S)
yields {"hour": 1, "minute": 37}
